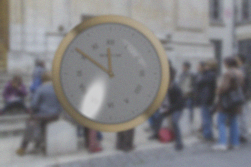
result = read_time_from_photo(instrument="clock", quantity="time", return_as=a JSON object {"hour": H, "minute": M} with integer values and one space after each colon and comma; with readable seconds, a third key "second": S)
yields {"hour": 11, "minute": 51}
